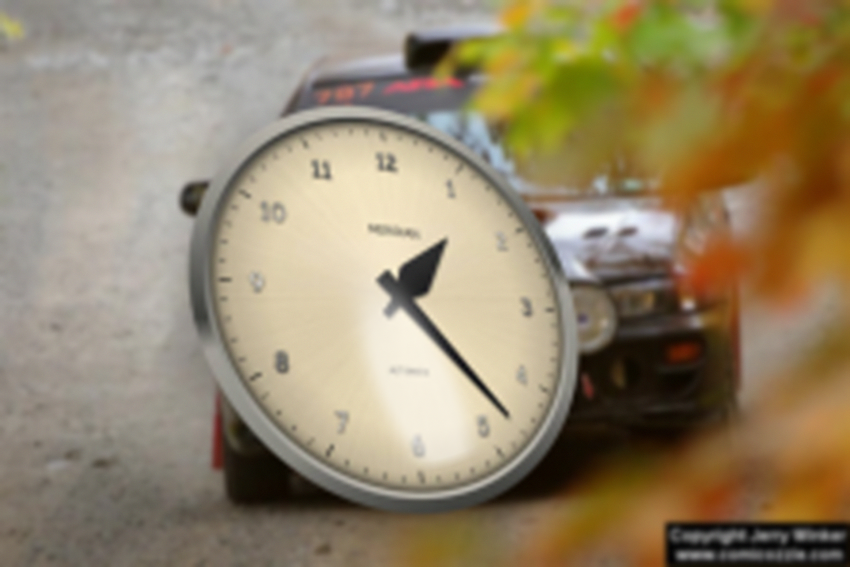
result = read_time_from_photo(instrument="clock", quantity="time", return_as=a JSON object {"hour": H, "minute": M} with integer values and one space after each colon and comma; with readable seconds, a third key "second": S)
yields {"hour": 1, "minute": 23}
